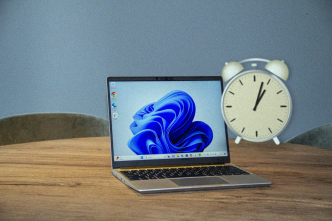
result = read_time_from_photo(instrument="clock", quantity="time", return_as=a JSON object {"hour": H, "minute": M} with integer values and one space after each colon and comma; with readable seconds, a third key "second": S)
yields {"hour": 1, "minute": 3}
